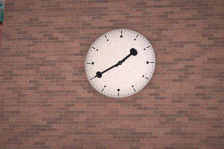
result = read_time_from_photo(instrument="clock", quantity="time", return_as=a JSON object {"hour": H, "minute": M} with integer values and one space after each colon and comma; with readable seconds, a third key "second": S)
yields {"hour": 1, "minute": 40}
